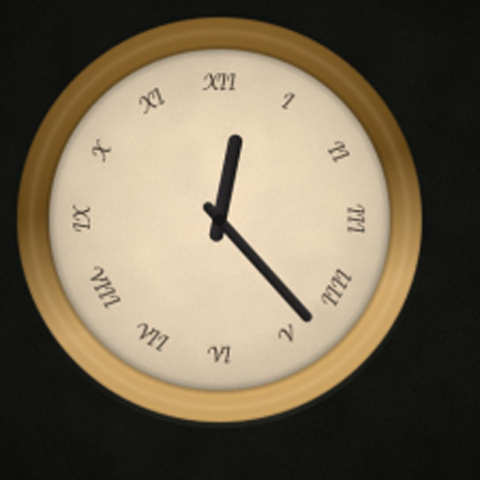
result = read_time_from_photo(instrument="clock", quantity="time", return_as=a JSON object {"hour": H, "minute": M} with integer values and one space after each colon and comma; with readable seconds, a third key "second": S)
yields {"hour": 12, "minute": 23}
